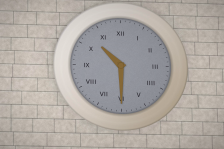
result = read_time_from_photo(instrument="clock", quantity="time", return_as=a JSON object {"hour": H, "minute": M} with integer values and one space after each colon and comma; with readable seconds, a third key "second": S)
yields {"hour": 10, "minute": 30}
